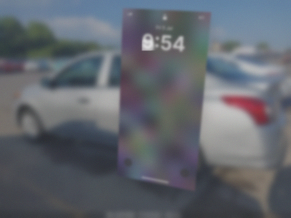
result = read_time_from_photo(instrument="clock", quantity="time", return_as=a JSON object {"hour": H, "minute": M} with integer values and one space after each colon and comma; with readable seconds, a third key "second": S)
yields {"hour": 9, "minute": 54}
